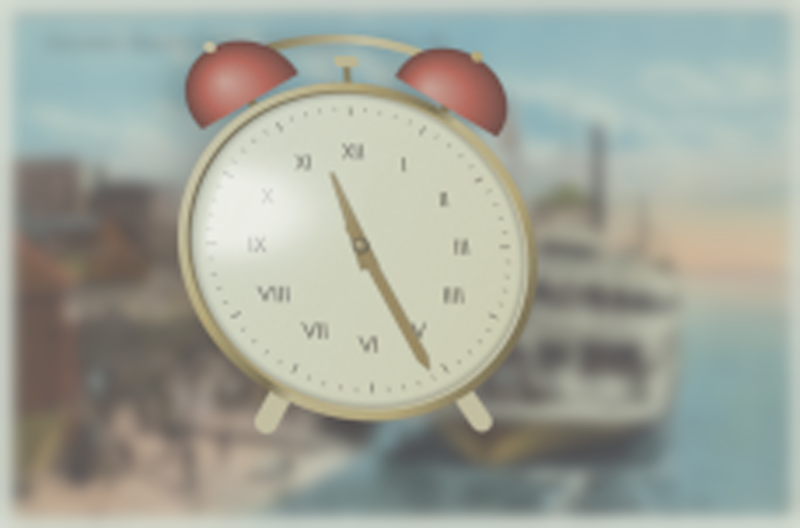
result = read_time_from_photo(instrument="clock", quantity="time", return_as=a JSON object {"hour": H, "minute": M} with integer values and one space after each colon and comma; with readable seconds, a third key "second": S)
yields {"hour": 11, "minute": 26}
